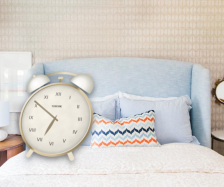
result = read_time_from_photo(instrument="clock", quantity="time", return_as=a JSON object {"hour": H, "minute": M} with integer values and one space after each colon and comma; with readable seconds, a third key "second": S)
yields {"hour": 6, "minute": 51}
